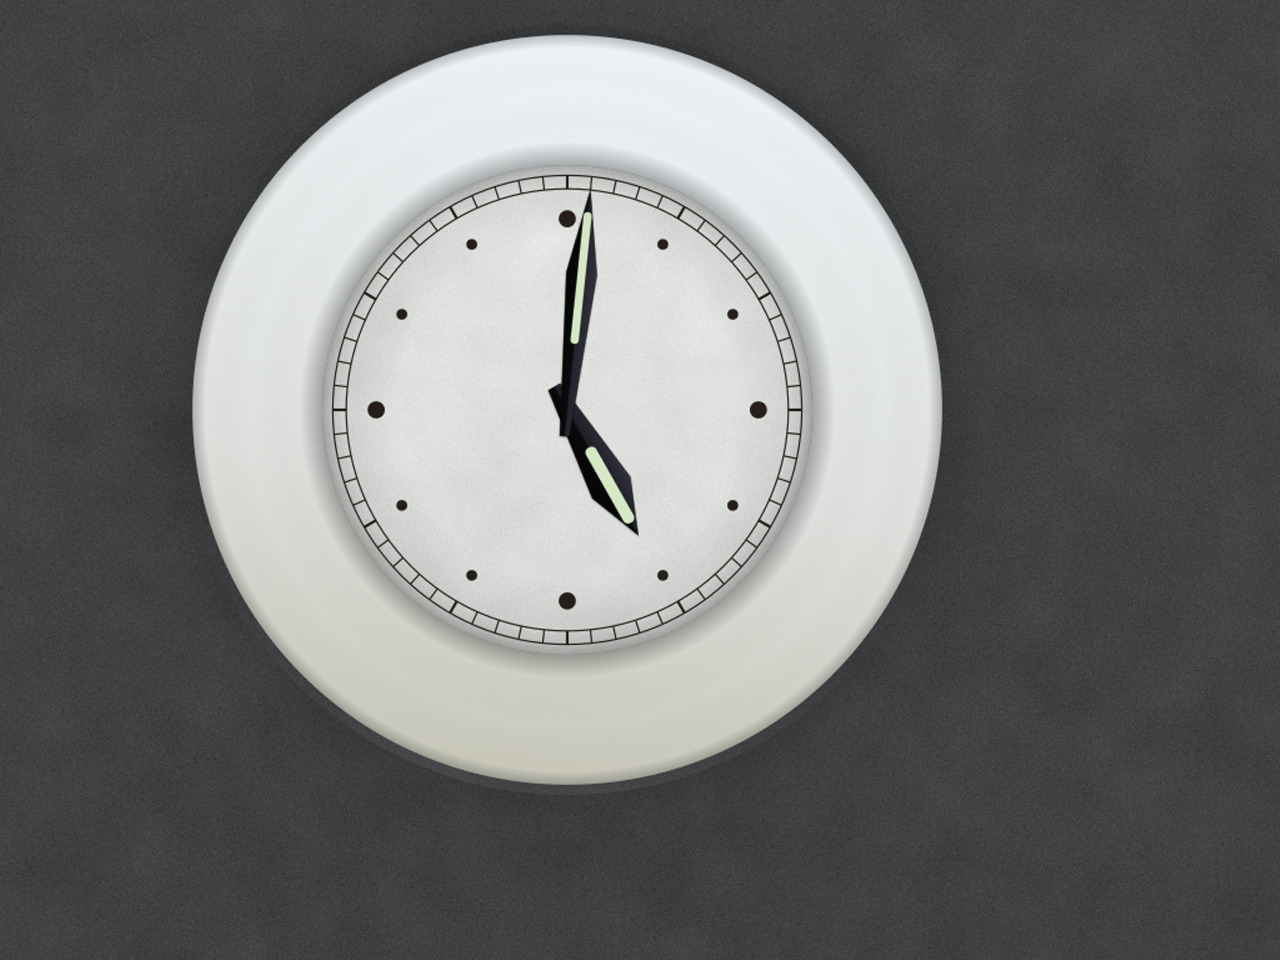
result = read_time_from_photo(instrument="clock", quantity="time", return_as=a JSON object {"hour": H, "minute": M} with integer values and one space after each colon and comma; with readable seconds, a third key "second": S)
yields {"hour": 5, "minute": 1}
